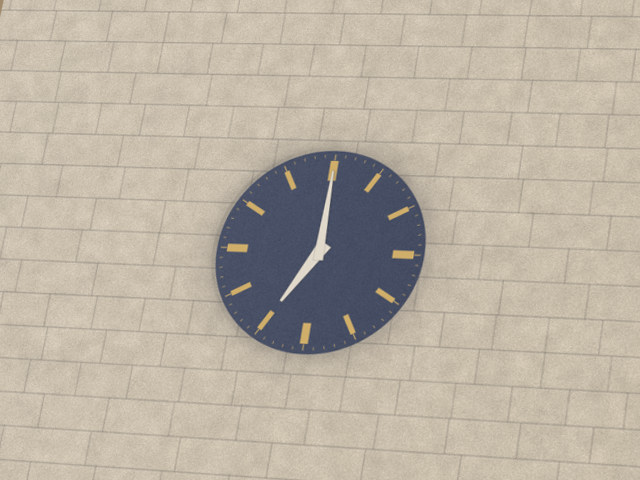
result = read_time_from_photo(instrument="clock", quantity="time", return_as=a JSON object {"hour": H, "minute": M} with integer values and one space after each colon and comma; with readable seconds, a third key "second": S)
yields {"hour": 7, "minute": 0}
